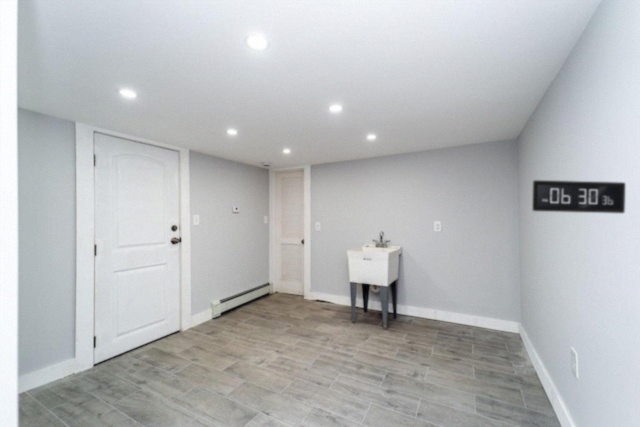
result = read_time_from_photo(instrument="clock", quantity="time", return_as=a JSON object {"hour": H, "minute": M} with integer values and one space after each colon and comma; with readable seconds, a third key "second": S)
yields {"hour": 6, "minute": 30}
